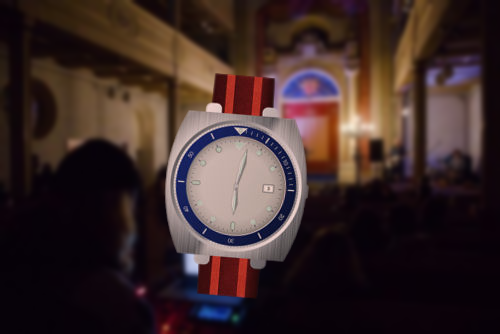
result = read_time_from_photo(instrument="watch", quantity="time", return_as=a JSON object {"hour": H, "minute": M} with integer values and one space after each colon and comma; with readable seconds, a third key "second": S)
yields {"hour": 6, "minute": 2}
